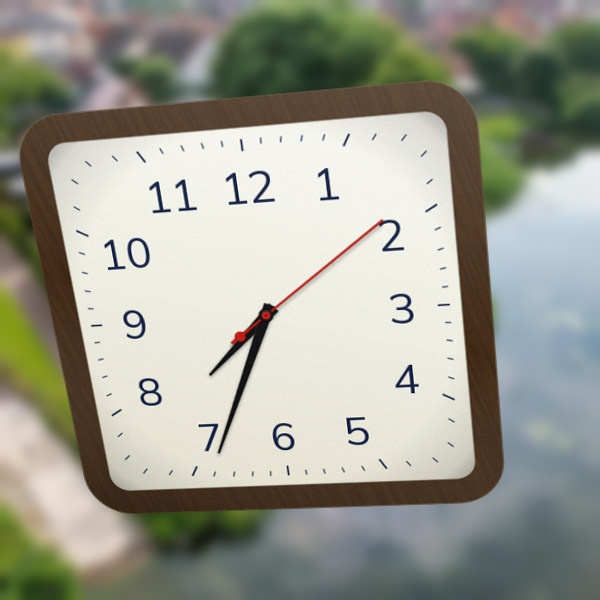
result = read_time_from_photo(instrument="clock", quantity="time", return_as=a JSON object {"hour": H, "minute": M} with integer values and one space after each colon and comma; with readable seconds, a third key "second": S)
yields {"hour": 7, "minute": 34, "second": 9}
